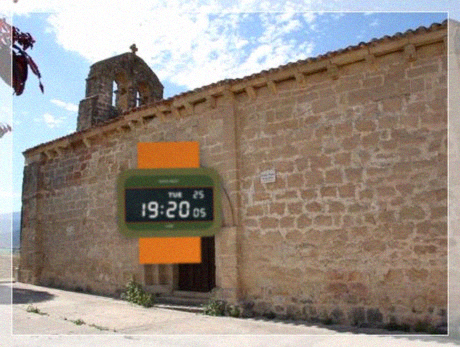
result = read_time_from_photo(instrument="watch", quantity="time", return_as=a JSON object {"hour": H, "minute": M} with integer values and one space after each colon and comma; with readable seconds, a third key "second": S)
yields {"hour": 19, "minute": 20}
